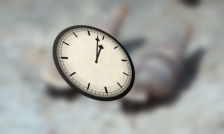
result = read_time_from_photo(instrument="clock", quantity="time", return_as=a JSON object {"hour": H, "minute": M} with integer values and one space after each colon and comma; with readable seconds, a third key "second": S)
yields {"hour": 1, "minute": 3}
